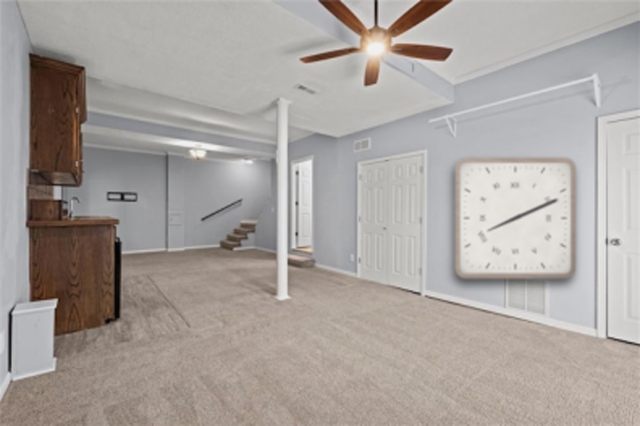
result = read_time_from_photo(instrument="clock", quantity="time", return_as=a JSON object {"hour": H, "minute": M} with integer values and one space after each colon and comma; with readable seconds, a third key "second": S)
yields {"hour": 8, "minute": 11}
